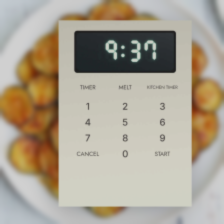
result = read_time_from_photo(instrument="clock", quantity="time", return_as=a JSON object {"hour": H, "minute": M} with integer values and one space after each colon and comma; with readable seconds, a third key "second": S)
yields {"hour": 9, "minute": 37}
